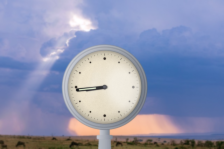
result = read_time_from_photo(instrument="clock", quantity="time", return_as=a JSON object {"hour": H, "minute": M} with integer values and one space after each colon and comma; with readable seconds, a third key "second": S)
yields {"hour": 8, "minute": 44}
